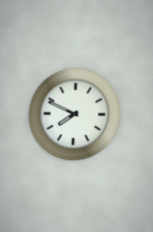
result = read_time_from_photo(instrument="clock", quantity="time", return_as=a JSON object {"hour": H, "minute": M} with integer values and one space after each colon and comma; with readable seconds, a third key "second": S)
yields {"hour": 7, "minute": 49}
